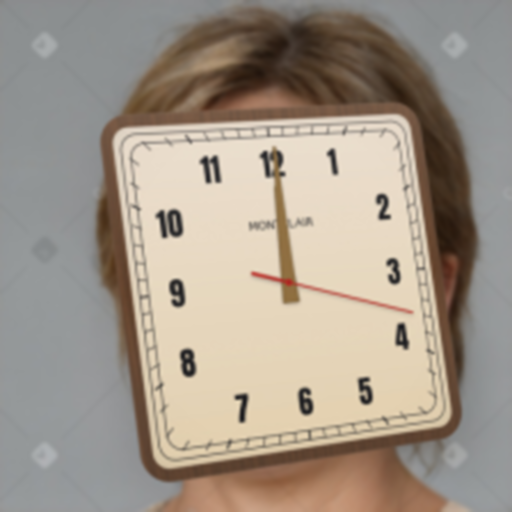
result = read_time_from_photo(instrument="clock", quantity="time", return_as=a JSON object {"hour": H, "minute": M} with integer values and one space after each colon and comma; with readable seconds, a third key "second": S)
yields {"hour": 12, "minute": 0, "second": 18}
